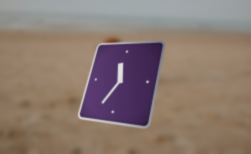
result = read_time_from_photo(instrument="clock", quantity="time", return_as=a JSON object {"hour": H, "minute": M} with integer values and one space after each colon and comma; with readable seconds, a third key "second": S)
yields {"hour": 11, "minute": 35}
